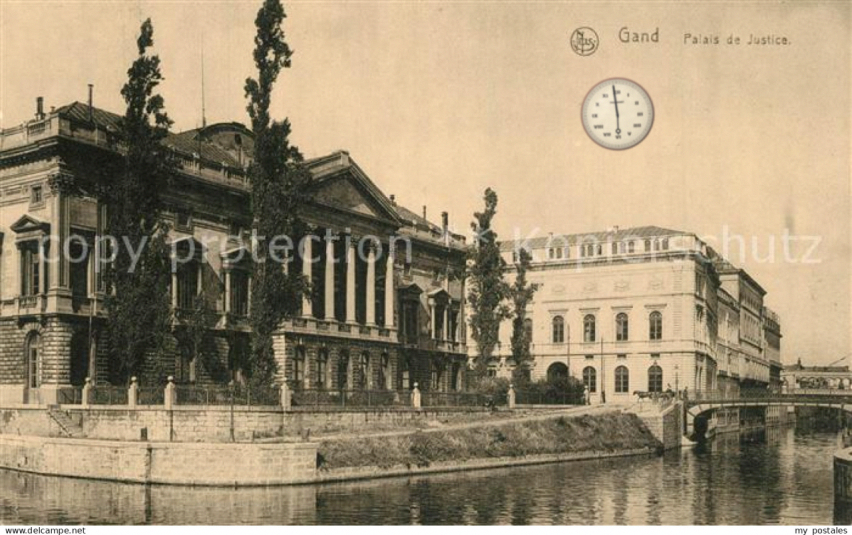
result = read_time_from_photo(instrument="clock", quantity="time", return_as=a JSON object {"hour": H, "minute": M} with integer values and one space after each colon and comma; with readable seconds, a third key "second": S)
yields {"hour": 5, "minute": 59}
